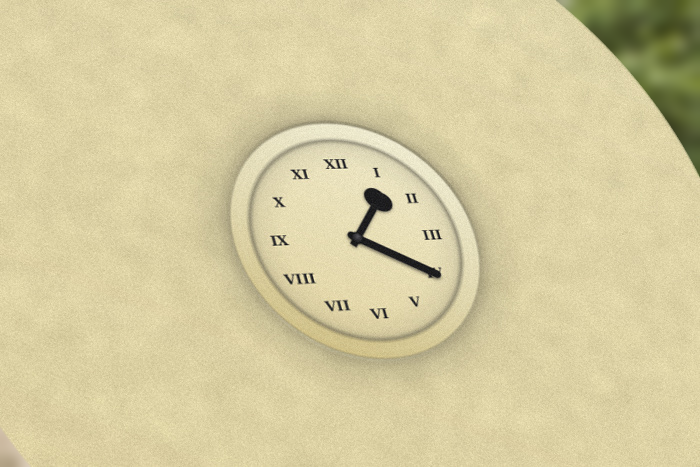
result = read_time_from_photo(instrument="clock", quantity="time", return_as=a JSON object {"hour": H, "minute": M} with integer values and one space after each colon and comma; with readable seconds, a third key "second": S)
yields {"hour": 1, "minute": 20}
